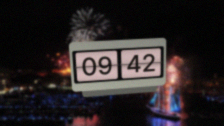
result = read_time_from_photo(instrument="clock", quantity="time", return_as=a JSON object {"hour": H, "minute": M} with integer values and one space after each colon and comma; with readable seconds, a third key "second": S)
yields {"hour": 9, "minute": 42}
